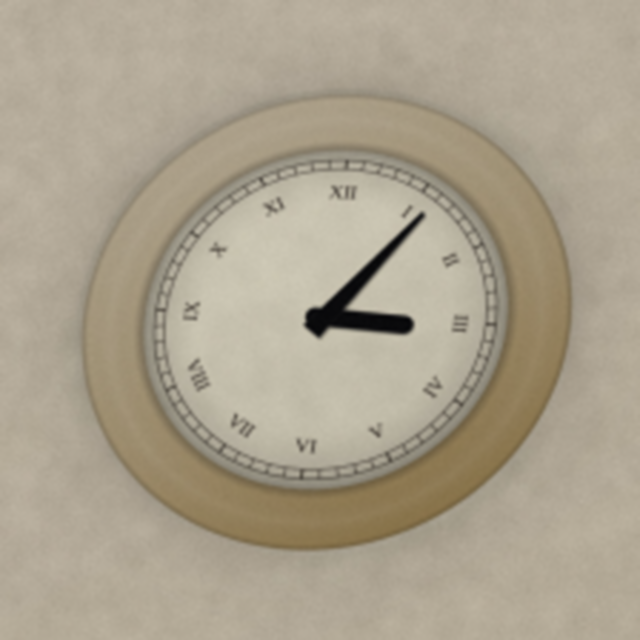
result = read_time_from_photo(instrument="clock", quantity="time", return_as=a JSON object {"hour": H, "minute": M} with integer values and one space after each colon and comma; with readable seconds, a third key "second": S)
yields {"hour": 3, "minute": 6}
